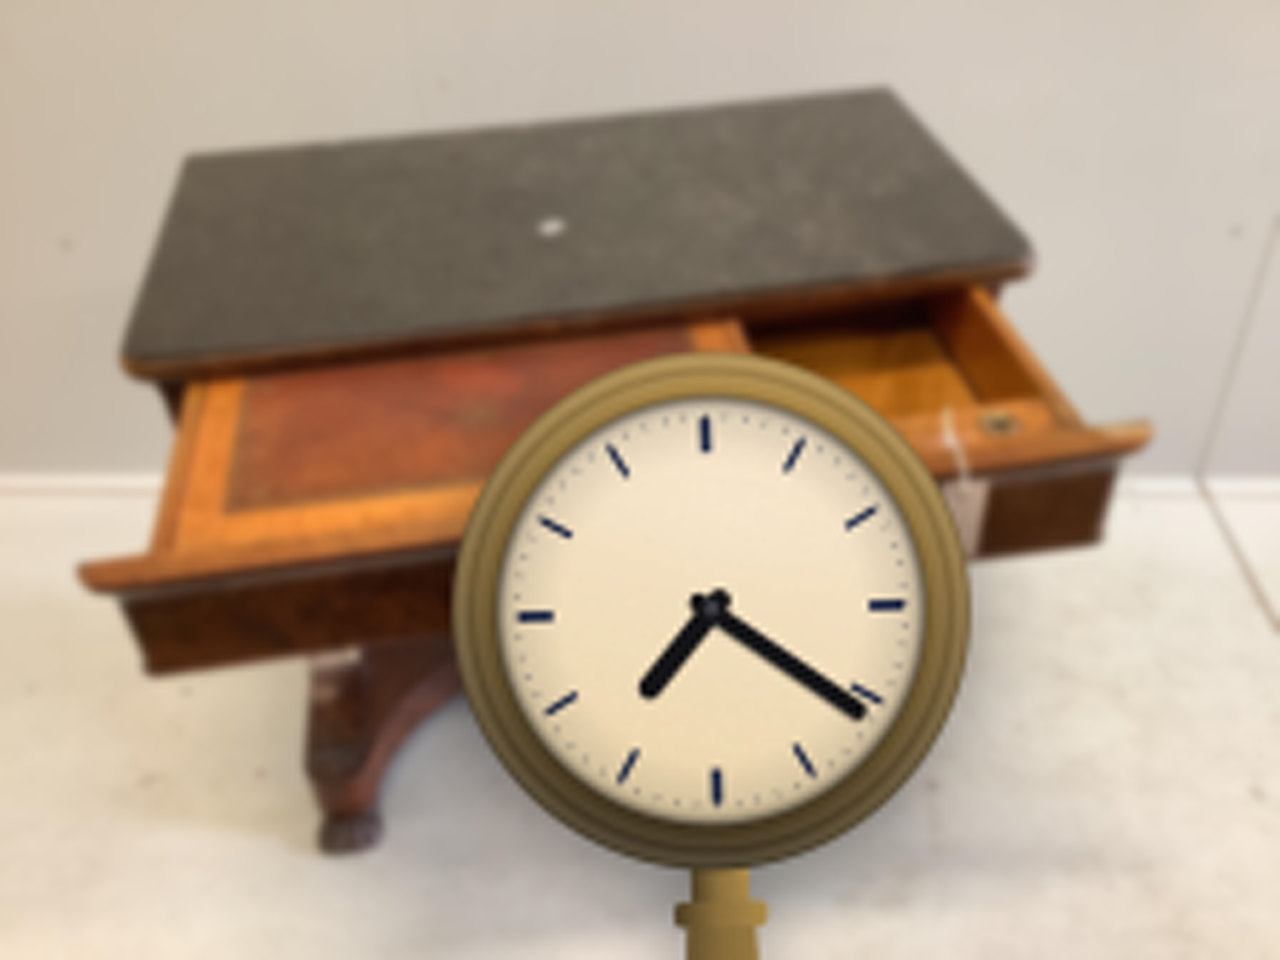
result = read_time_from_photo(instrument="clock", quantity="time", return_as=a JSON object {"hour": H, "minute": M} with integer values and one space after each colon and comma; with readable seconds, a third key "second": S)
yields {"hour": 7, "minute": 21}
